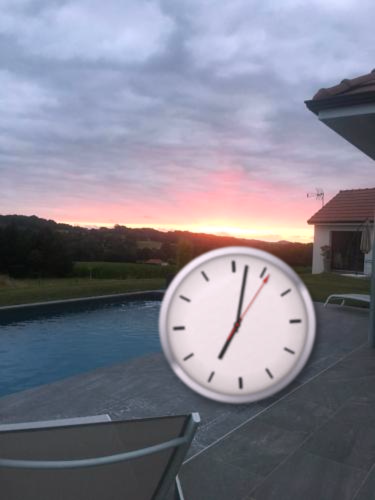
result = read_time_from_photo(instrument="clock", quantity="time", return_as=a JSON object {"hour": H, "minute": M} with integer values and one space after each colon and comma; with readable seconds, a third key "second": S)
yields {"hour": 7, "minute": 2, "second": 6}
